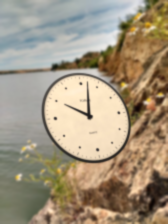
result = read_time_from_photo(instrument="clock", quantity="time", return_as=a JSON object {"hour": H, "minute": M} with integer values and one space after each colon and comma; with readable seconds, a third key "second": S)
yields {"hour": 10, "minute": 2}
